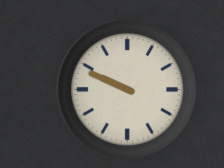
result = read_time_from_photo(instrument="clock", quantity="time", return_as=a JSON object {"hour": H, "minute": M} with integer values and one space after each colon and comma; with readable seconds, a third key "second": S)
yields {"hour": 9, "minute": 49}
